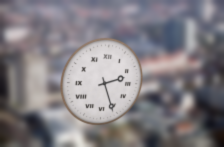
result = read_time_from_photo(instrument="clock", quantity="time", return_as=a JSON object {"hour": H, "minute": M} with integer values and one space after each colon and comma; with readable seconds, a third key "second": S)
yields {"hour": 2, "minute": 26}
